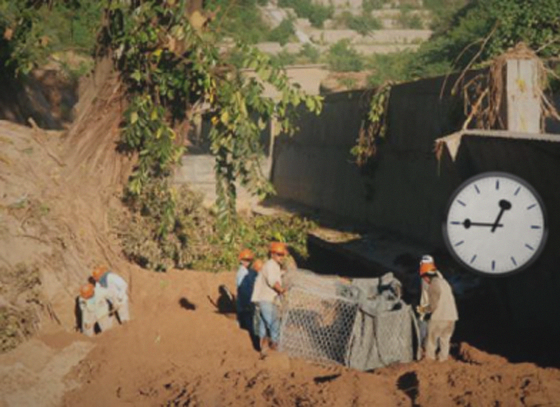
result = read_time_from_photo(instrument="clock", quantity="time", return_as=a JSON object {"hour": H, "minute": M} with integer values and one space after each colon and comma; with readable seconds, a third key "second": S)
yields {"hour": 12, "minute": 45}
